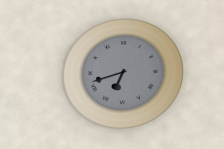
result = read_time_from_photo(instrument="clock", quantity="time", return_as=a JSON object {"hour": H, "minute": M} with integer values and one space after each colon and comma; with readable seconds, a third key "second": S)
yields {"hour": 6, "minute": 42}
